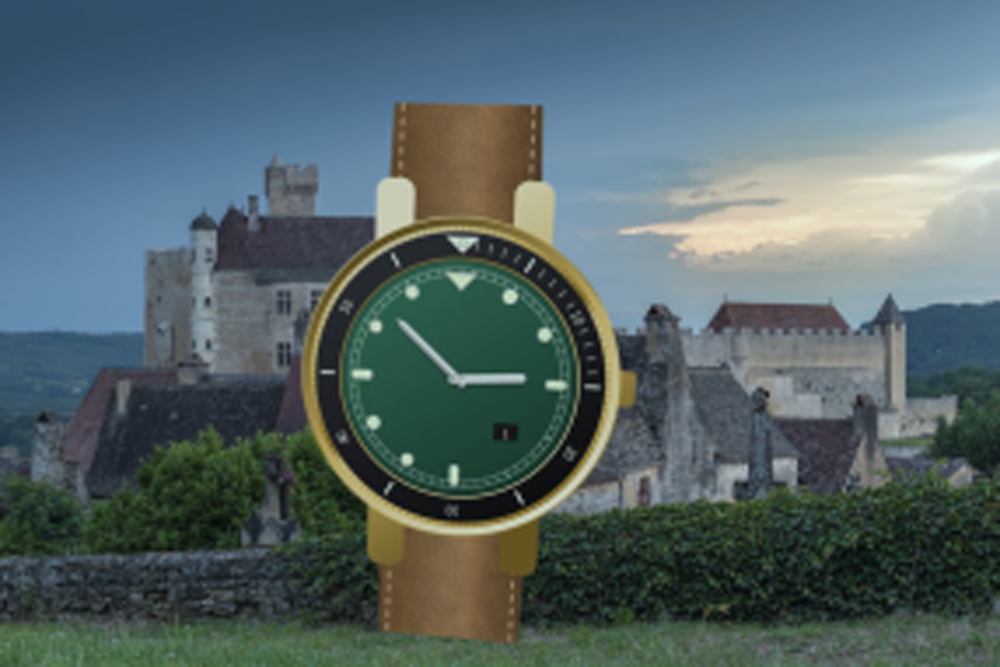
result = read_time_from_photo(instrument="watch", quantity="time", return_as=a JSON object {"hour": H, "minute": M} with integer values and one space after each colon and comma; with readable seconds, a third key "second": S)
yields {"hour": 2, "minute": 52}
